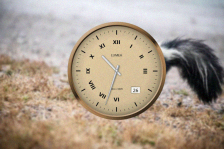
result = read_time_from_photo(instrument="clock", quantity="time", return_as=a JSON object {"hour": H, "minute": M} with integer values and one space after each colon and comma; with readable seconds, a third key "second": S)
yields {"hour": 10, "minute": 33}
